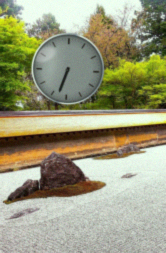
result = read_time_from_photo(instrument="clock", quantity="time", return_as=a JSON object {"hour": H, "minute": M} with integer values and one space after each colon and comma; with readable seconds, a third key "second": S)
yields {"hour": 6, "minute": 33}
